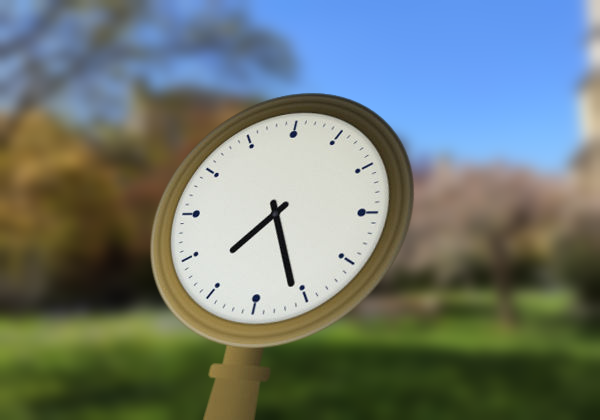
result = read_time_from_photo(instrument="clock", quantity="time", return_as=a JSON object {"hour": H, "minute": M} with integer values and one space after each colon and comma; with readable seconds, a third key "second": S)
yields {"hour": 7, "minute": 26}
